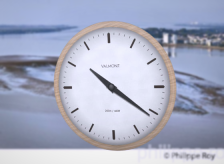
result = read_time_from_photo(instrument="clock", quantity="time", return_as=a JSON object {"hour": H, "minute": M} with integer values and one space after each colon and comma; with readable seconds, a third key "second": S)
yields {"hour": 10, "minute": 21}
